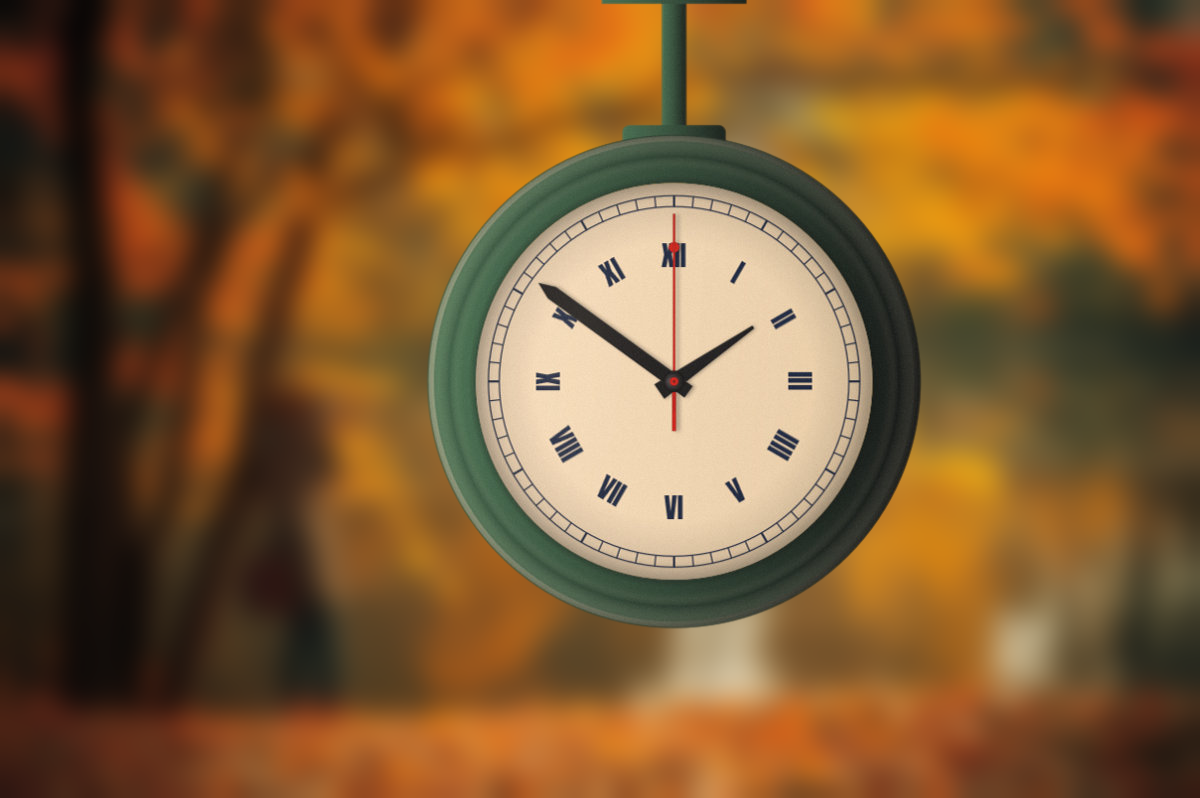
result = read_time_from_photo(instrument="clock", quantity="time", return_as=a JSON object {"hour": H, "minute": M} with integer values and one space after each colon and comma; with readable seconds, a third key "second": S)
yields {"hour": 1, "minute": 51, "second": 0}
